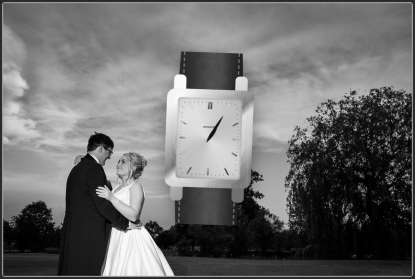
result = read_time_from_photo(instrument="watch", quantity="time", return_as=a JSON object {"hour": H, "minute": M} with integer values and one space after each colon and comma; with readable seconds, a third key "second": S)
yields {"hour": 1, "minute": 5}
